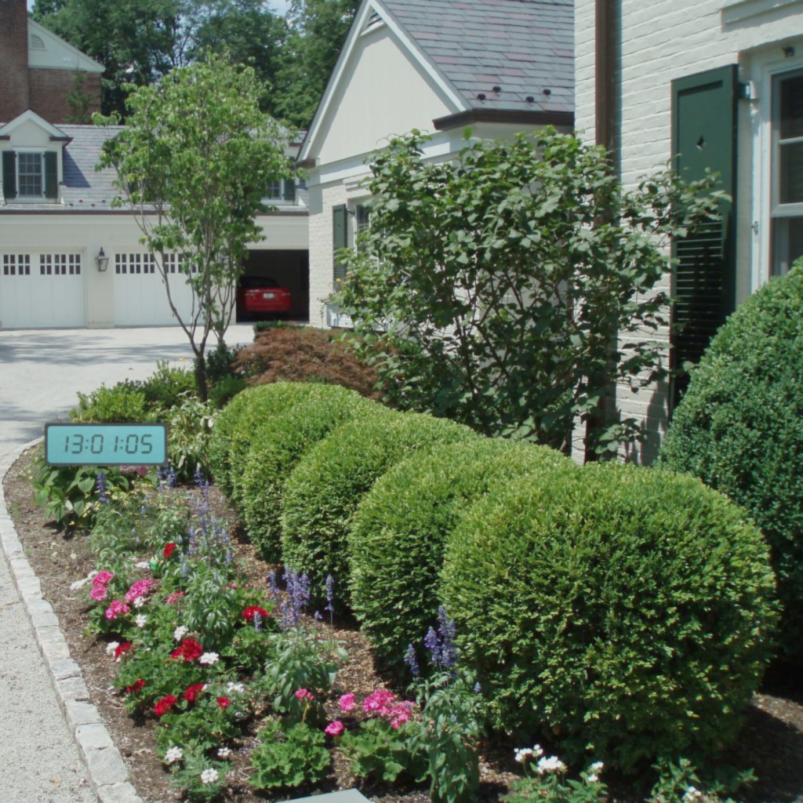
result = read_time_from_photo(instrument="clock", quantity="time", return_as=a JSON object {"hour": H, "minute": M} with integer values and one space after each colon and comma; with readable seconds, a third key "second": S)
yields {"hour": 13, "minute": 1, "second": 5}
